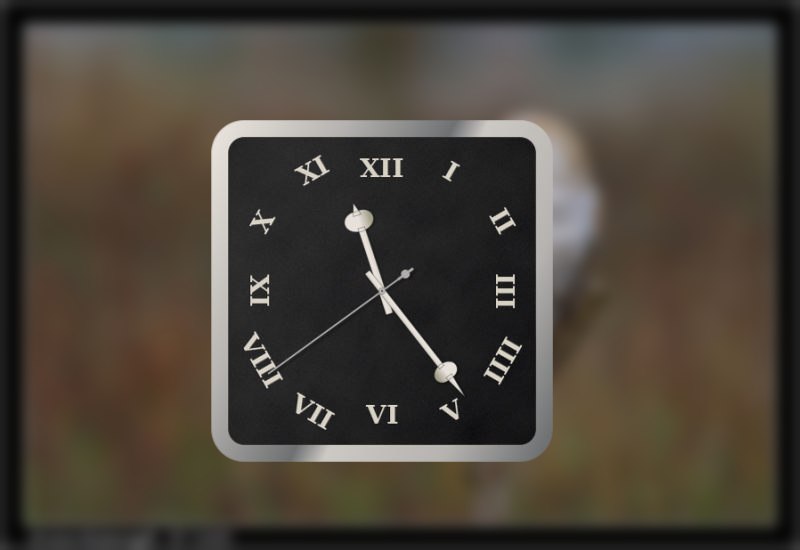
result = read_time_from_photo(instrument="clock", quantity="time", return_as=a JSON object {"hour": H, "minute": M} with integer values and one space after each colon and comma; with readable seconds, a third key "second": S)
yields {"hour": 11, "minute": 23, "second": 39}
